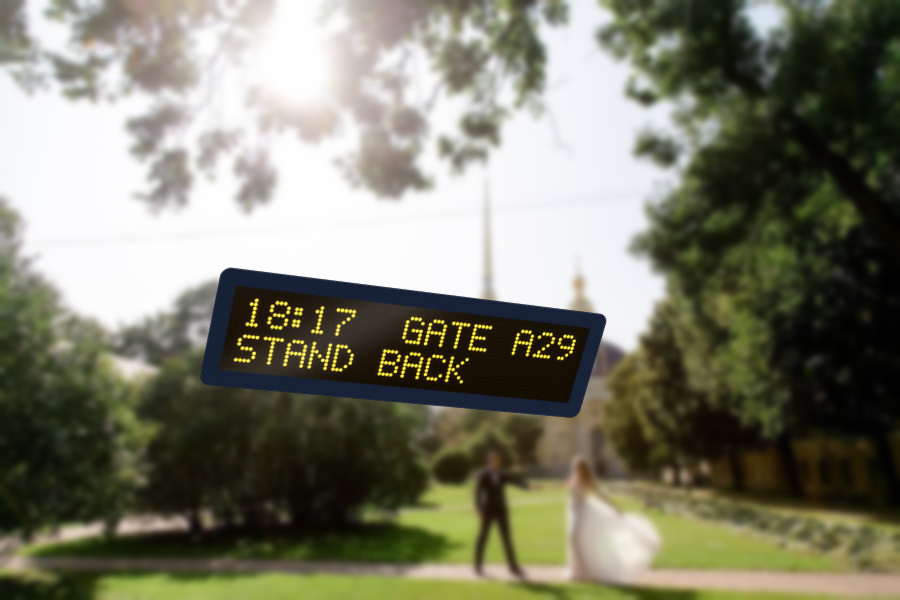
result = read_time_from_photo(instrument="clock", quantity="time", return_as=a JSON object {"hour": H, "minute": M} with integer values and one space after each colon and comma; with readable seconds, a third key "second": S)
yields {"hour": 18, "minute": 17}
